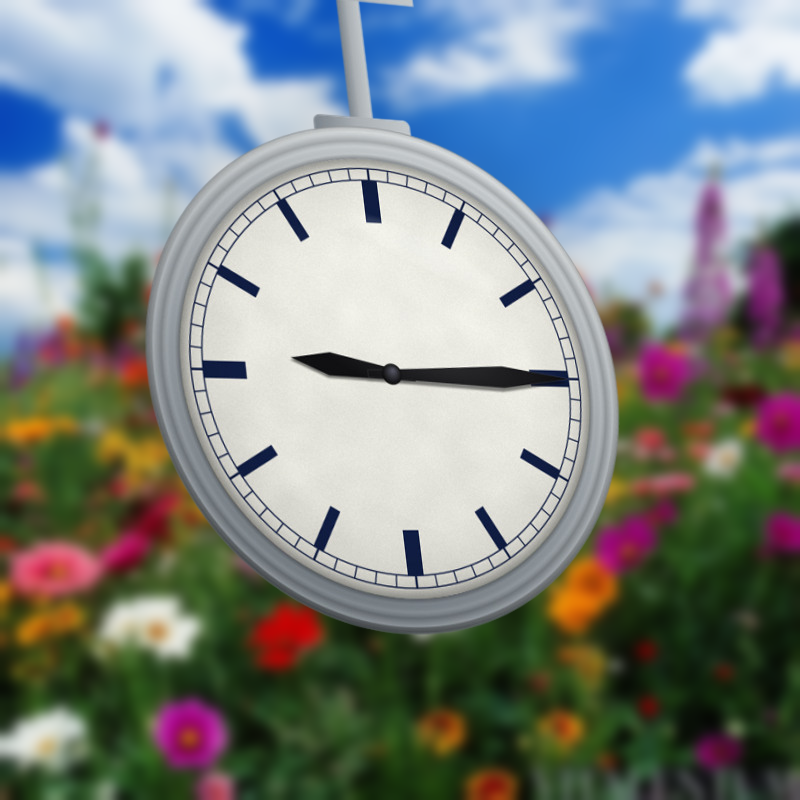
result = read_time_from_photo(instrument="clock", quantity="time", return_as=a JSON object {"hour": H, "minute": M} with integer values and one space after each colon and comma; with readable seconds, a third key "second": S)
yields {"hour": 9, "minute": 15}
